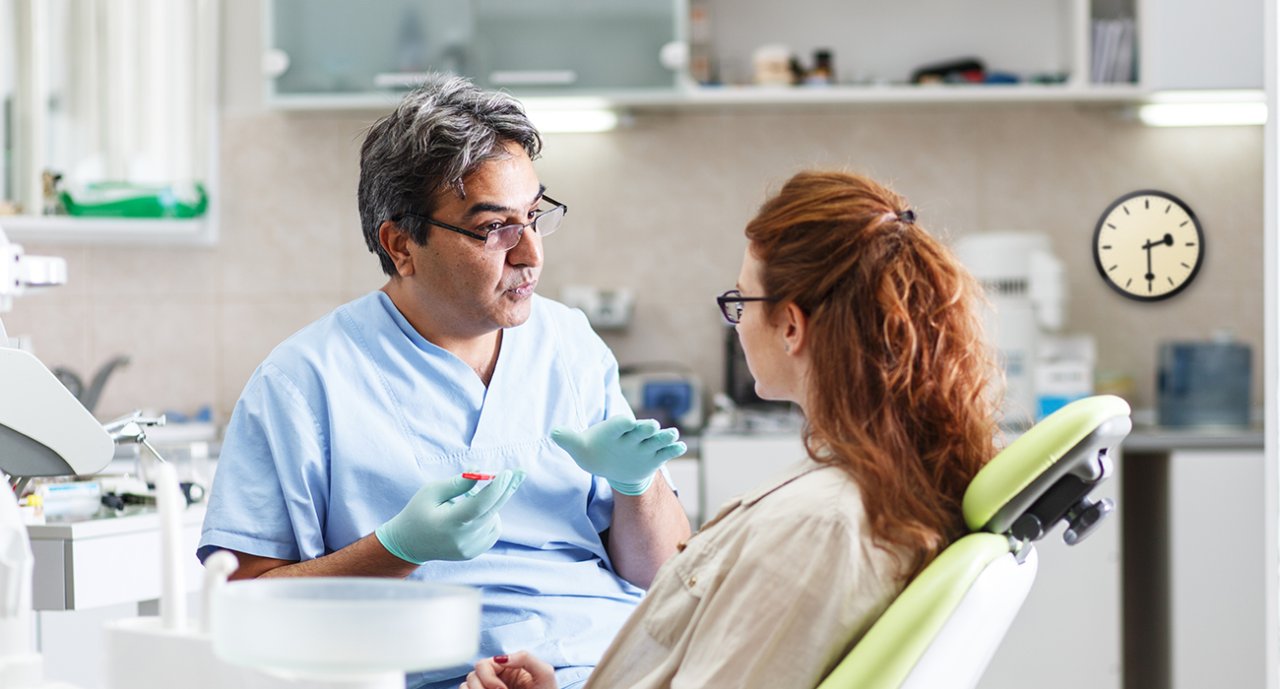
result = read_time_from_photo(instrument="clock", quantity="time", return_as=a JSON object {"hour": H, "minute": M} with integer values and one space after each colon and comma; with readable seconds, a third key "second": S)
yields {"hour": 2, "minute": 30}
